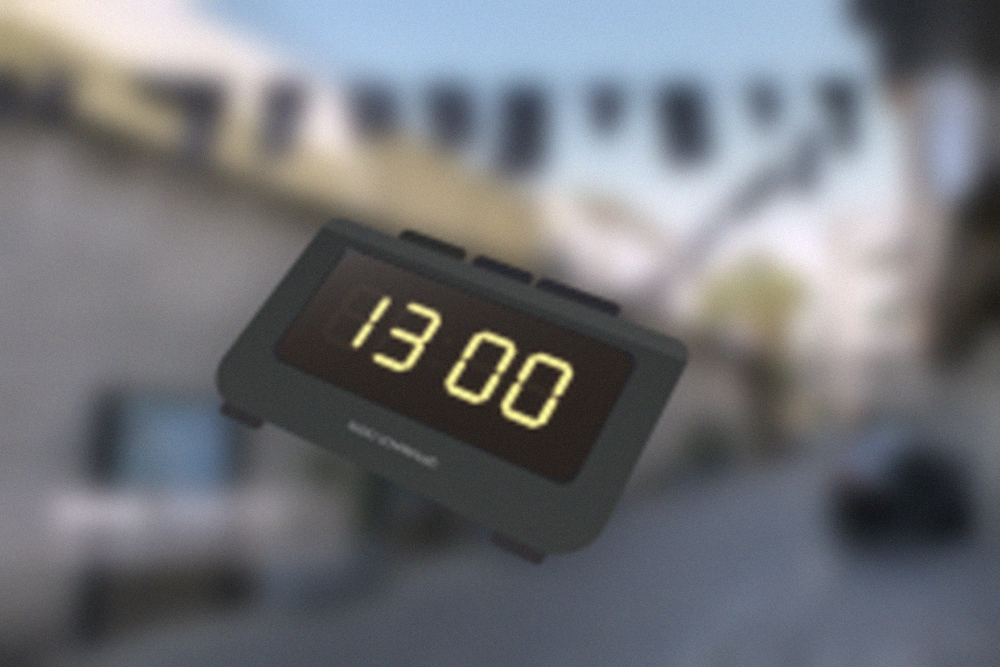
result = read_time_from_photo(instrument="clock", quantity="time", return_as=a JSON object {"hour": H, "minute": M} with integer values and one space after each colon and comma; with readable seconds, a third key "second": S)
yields {"hour": 13, "minute": 0}
